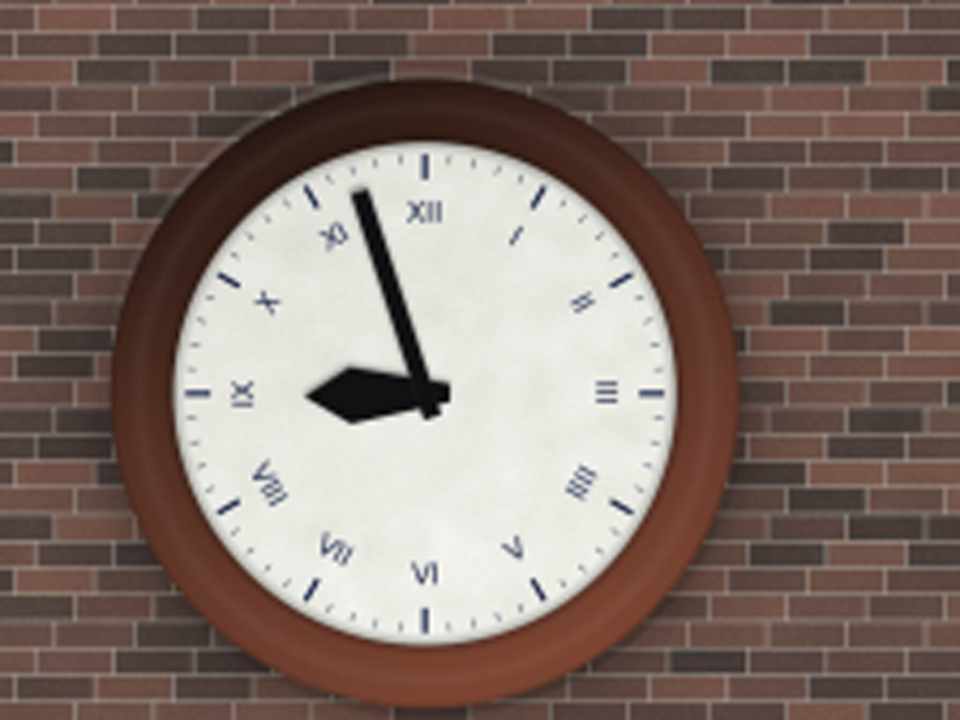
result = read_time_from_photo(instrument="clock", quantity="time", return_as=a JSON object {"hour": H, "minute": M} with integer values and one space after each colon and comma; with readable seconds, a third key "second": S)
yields {"hour": 8, "minute": 57}
